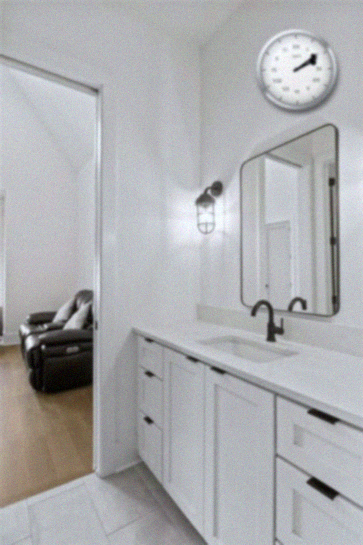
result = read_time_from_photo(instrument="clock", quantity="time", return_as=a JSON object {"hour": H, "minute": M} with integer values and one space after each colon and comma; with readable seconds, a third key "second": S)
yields {"hour": 2, "minute": 9}
